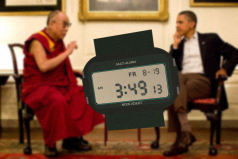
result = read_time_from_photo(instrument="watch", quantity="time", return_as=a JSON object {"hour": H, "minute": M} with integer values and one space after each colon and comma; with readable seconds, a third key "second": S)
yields {"hour": 3, "minute": 49, "second": 13}
